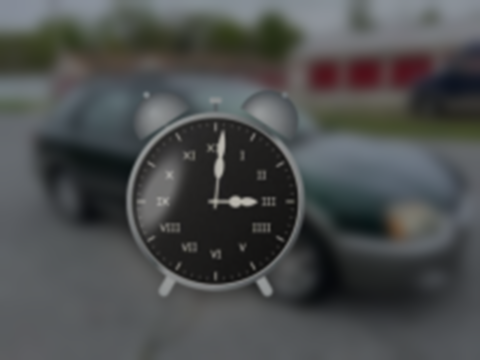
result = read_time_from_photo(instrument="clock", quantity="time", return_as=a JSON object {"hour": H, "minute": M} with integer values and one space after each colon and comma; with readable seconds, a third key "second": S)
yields {"hour": 3, "minute": 1}
